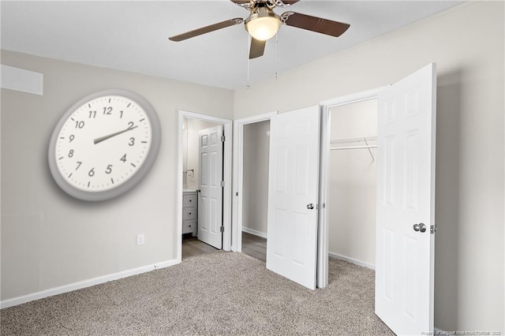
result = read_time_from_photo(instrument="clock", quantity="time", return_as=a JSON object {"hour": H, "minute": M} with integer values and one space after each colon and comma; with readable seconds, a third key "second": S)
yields {"hour": 2, "minute": 11}
